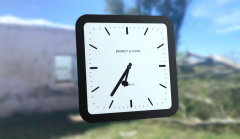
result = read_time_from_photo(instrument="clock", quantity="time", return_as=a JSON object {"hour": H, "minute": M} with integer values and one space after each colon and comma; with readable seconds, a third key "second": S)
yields {"hour": 6, "minute": 36}
